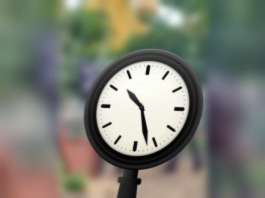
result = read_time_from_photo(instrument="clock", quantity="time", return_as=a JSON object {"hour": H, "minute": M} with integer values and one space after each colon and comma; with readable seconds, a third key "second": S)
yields {"hour": 10, "minute": 27}
